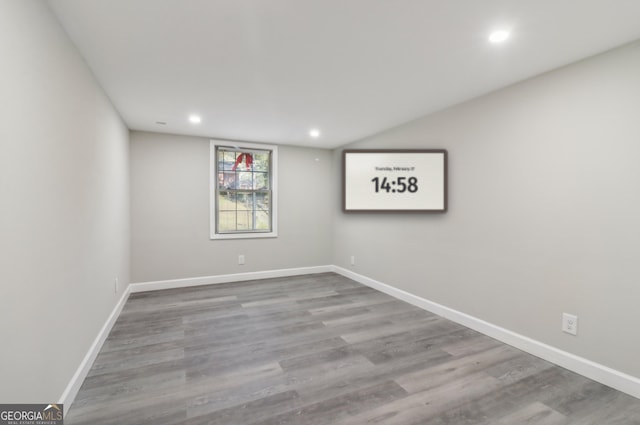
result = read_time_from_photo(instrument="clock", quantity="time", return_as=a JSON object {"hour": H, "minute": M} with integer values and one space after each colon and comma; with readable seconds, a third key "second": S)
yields {"hour": 14, "minute": 58}
